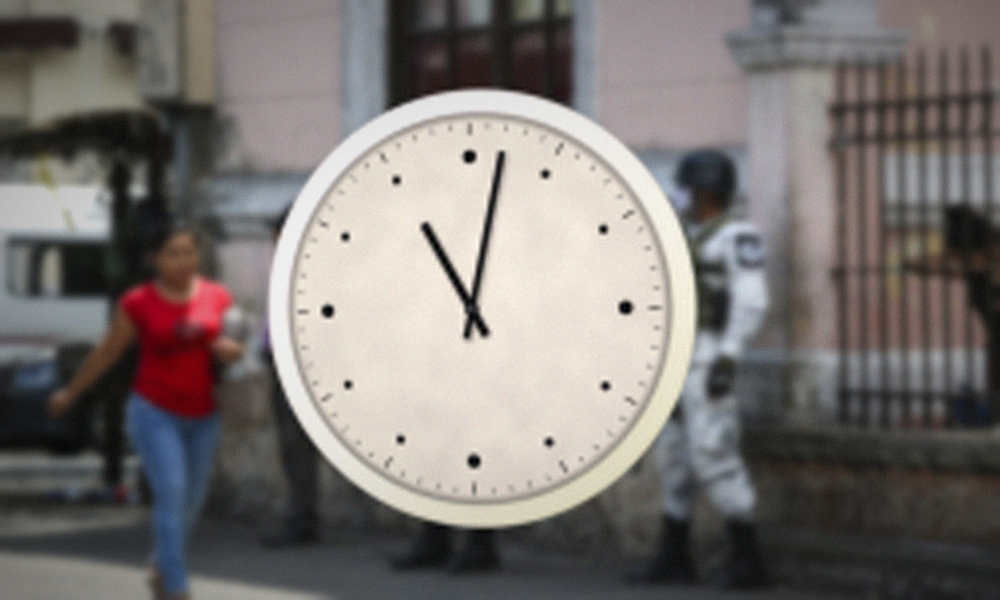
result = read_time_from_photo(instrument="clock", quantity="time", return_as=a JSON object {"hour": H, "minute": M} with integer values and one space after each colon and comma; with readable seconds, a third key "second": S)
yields {"hour": 11, "minute": 2}
